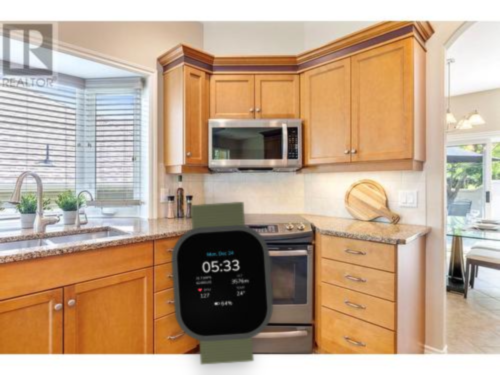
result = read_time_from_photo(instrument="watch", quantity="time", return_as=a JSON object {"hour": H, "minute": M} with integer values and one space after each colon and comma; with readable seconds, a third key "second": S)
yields {"hour": 5, "minute": 33}
